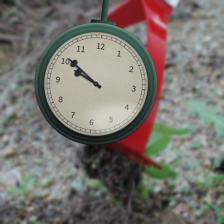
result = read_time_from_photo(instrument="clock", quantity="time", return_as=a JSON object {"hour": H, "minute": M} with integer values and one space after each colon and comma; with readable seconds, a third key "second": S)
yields {"hour": 9, "minute": 51}
